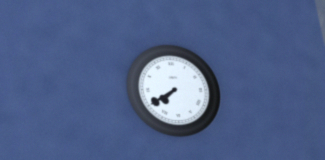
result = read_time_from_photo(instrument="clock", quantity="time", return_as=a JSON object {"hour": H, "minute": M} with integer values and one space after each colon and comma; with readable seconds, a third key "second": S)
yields {"hour": 7, "minute": 40}
